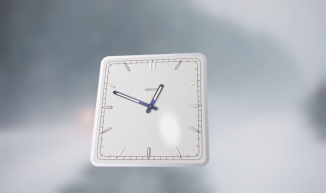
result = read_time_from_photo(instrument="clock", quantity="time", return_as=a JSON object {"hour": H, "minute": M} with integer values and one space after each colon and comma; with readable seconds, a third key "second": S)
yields {"hour": 12, "minute": 49}
